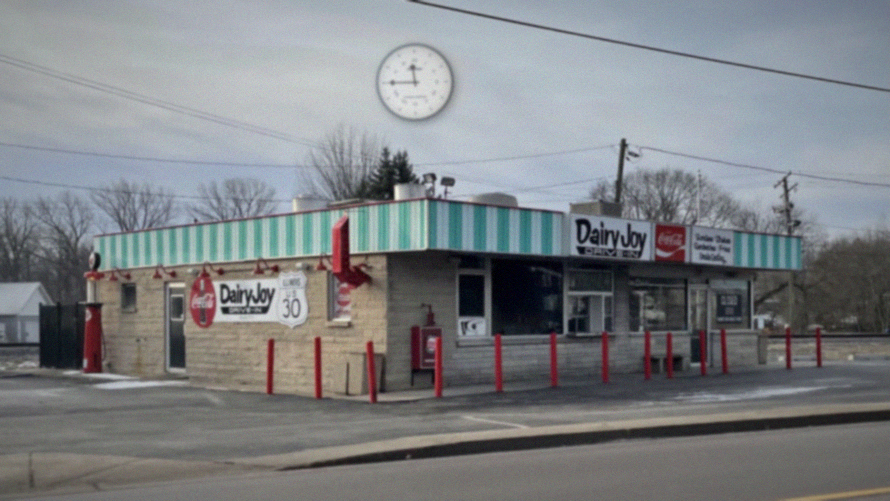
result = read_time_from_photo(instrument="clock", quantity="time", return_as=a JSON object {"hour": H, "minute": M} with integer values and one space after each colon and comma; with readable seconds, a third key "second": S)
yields {"hour": 11, "minute": 45}
